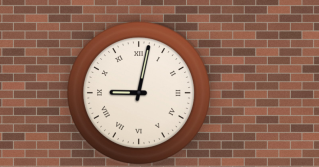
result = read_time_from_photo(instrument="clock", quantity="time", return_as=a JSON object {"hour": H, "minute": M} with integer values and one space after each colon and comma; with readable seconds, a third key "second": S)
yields {"hour": 9, "minute": 2}
